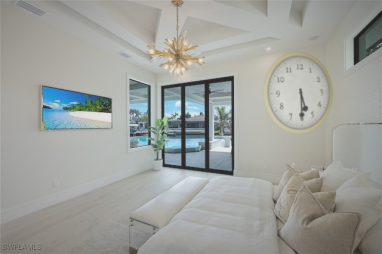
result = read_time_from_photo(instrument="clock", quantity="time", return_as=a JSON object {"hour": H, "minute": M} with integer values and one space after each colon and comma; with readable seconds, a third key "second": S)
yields {"hour": 5, "minute": 30}
